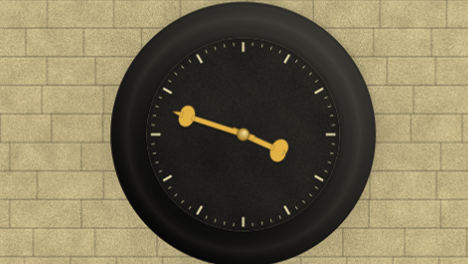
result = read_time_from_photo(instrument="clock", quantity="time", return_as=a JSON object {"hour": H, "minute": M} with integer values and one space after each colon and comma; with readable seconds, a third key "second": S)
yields {"hour": 3, "minute": 48}
